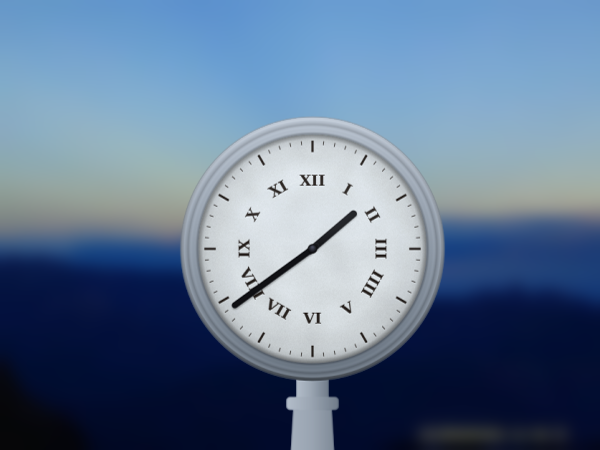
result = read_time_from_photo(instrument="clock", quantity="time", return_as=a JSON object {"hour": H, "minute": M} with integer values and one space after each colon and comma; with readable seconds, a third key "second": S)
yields {"hour": 1, "minute": 39}
